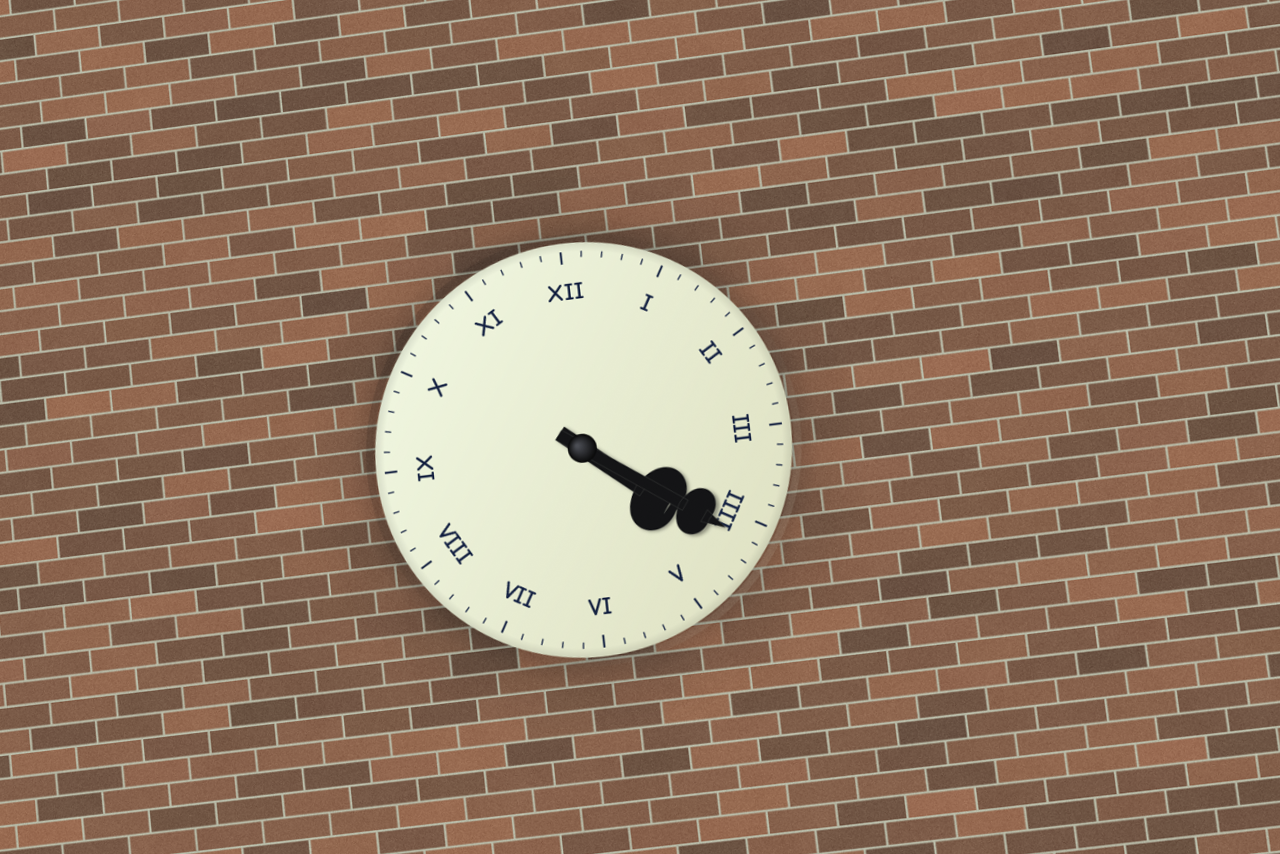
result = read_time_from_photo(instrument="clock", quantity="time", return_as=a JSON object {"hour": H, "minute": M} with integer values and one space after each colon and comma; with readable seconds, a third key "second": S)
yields {"hour": 4, "minute": 21}
